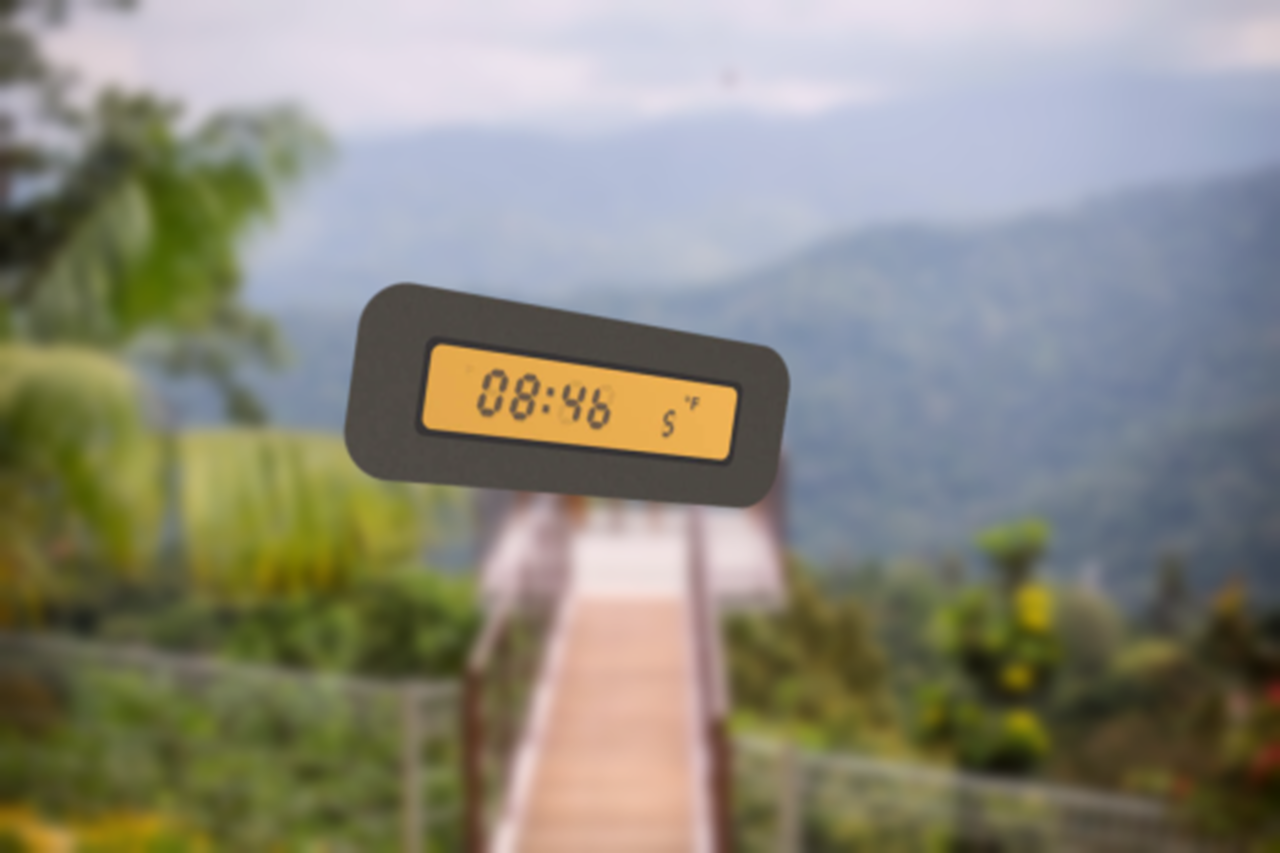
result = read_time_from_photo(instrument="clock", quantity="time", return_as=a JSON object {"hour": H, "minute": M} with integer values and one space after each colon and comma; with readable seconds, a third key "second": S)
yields {"hour": 8, "minute": 46}
